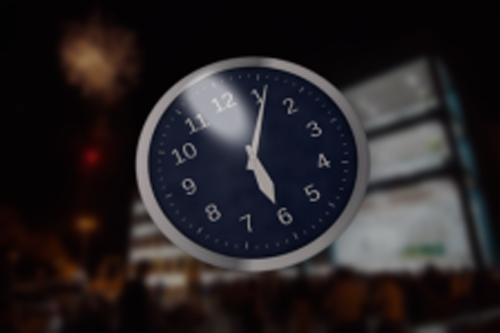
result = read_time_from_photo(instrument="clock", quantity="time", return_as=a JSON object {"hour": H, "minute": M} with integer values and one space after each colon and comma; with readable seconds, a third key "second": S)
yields {"hour": 6, "minute": 6}
